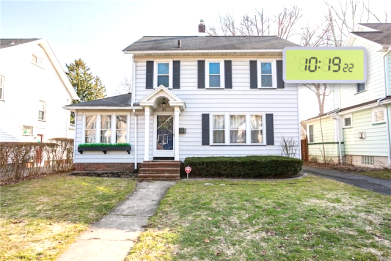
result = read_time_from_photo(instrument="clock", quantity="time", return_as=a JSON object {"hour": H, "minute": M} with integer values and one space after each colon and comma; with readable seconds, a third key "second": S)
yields {"hour": 10, "minute": 19, "second": 22}
